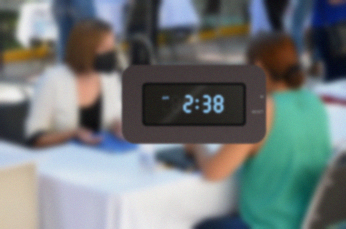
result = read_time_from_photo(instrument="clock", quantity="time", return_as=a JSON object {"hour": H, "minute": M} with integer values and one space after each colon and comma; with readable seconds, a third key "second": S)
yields {"hour": 2, "minute": 38}
